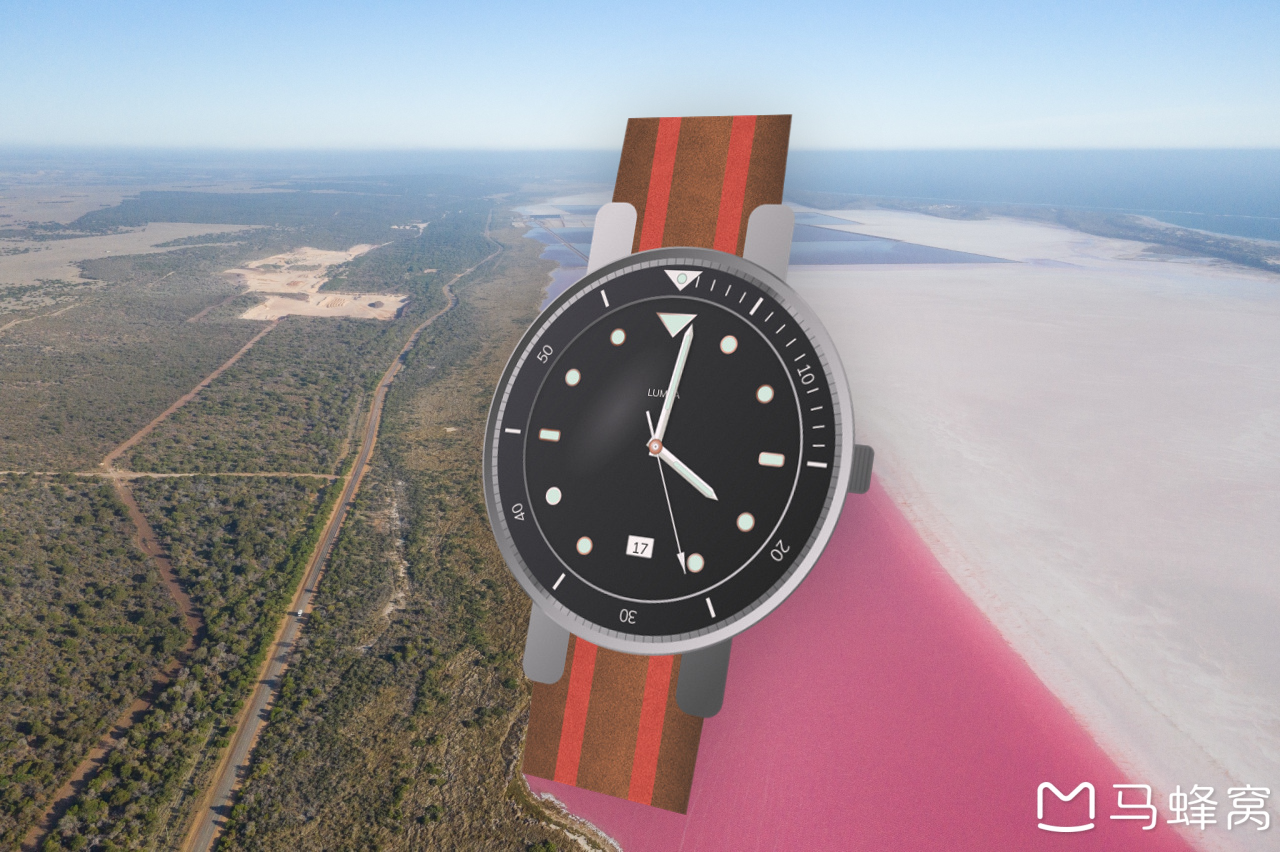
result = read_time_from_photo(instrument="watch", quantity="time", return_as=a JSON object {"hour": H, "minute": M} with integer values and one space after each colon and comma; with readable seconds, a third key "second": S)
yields {"hour": 4, "minute": 1, "second": 26}
